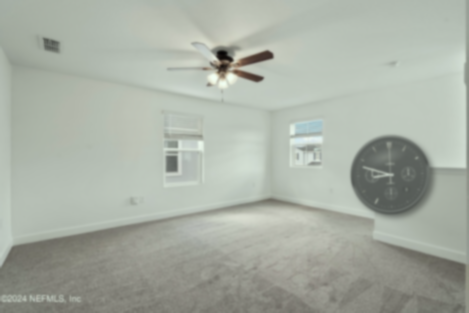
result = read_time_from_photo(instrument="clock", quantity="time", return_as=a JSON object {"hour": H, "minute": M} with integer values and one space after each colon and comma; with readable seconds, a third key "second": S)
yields {"hour": 8, "minute": 48}
